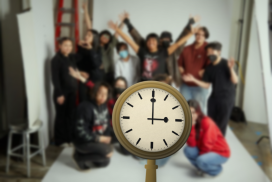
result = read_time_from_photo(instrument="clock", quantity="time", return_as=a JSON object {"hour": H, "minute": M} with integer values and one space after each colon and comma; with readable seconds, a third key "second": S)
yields {"hour": 3, "minute": 0}
